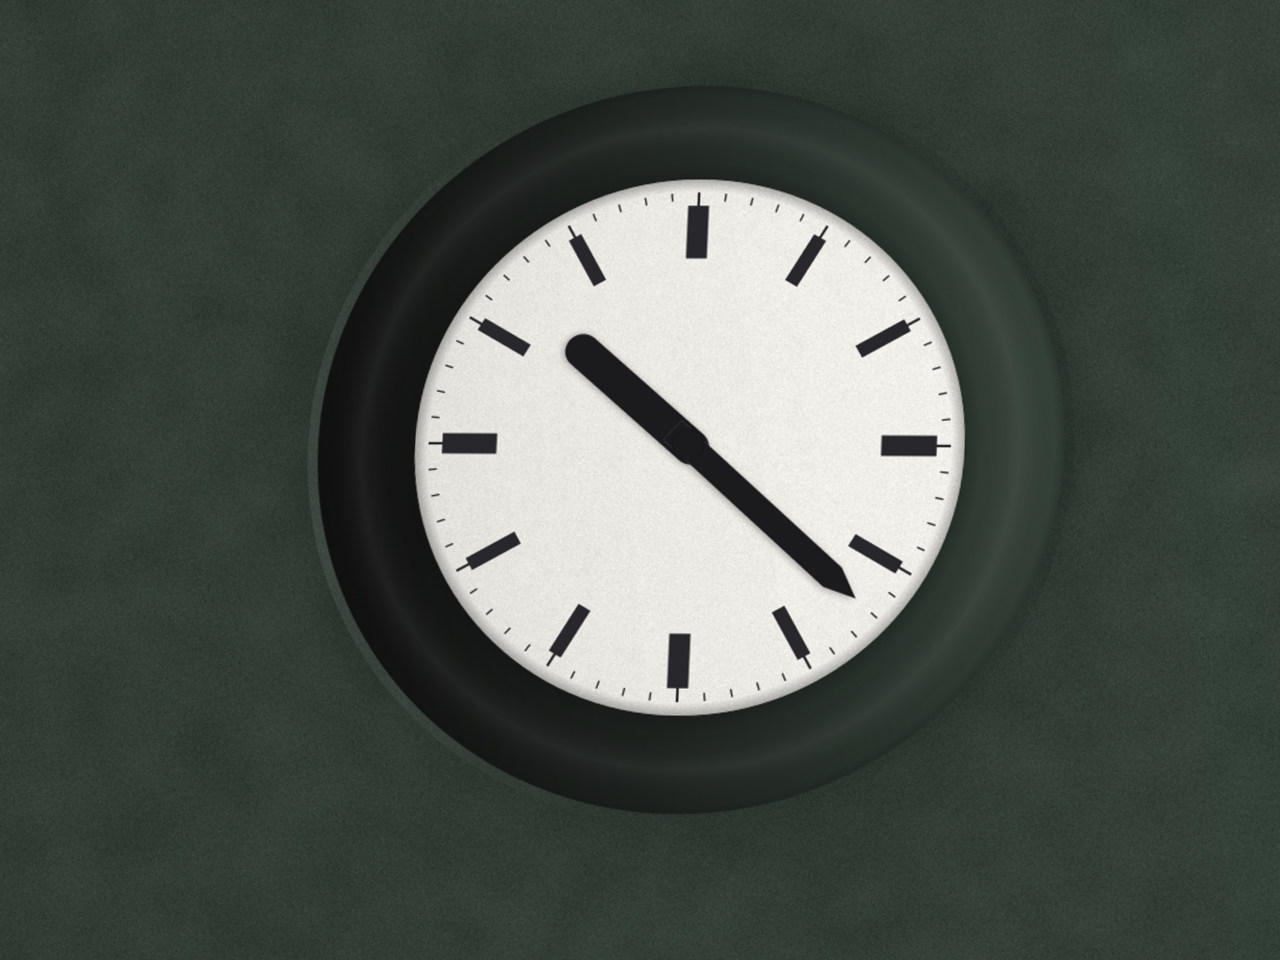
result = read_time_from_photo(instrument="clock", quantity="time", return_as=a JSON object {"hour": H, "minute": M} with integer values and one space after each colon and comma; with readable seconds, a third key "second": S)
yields {"hour": 10, "minute": 22}
